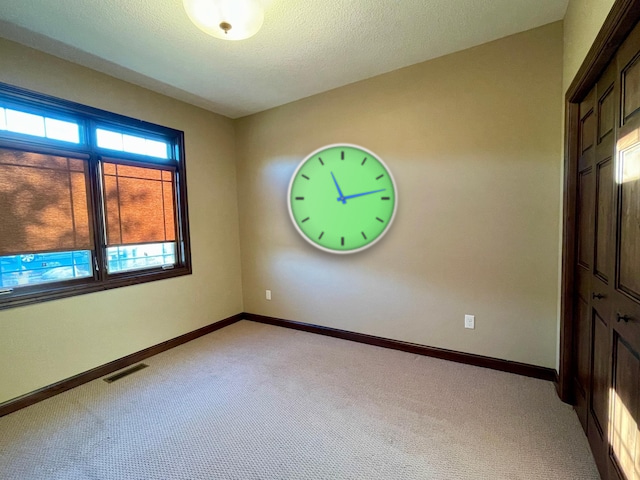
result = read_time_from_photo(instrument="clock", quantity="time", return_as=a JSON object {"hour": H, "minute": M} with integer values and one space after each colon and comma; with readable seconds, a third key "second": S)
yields {"hour": 11, "minute": 13}
